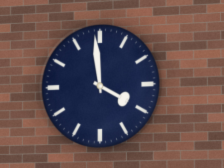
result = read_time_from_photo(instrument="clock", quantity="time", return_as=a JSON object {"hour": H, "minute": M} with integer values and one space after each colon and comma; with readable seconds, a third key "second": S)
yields {"hour": 3, "minute": 59}
